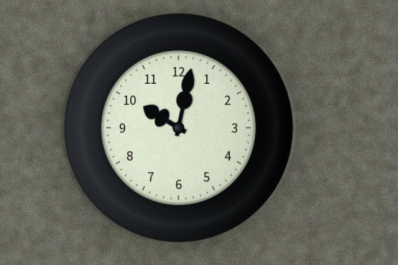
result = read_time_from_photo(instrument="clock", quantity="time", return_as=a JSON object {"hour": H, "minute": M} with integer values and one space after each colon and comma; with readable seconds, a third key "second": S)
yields {"hour": 10, "minute": 2}
